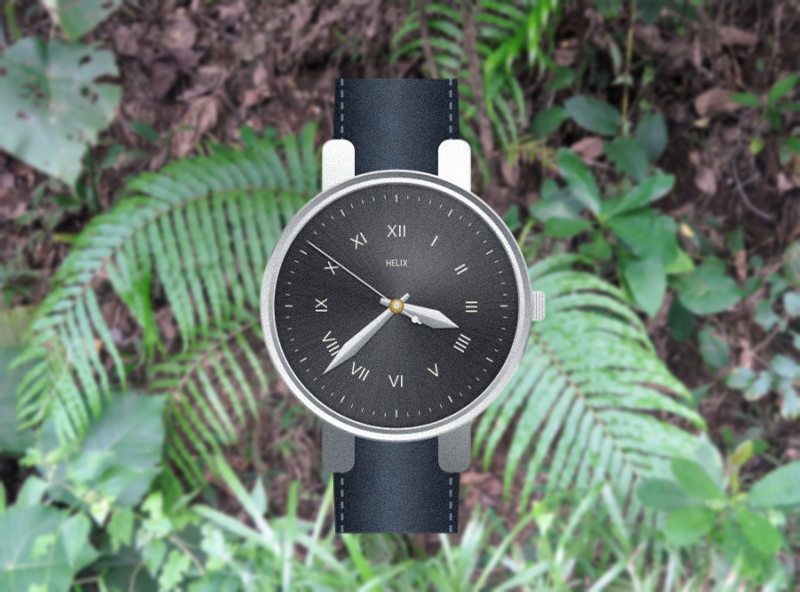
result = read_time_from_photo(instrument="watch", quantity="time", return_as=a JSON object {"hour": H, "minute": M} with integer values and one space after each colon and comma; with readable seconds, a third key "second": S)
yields {"hour": 3, "minute": 37, "second": 51}
